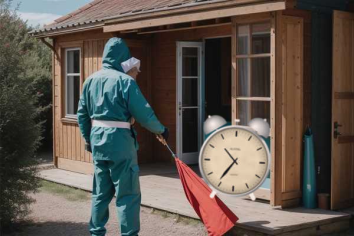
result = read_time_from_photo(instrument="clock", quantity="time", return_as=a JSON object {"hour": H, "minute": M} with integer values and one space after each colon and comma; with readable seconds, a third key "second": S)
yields {"hour": 10, "minute": 36}
